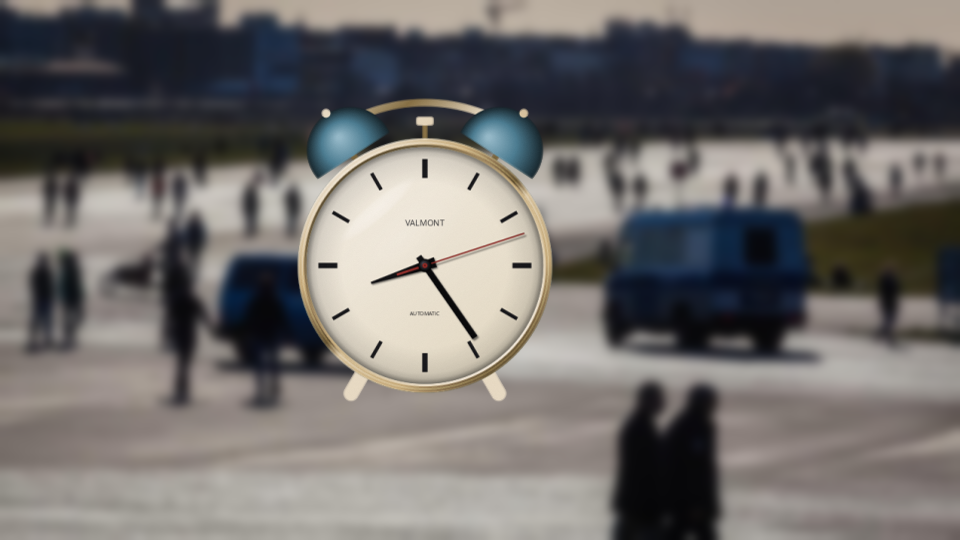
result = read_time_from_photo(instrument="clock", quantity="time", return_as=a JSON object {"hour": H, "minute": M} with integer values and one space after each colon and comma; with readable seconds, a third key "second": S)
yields {"hour": 8, "minute": 24, "second": 12}
